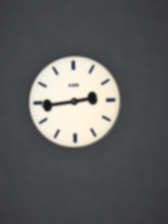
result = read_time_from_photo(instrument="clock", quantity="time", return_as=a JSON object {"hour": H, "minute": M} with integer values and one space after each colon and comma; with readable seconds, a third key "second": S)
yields {"hour": 2, "minute": 44}
